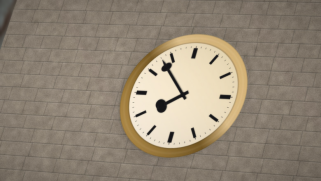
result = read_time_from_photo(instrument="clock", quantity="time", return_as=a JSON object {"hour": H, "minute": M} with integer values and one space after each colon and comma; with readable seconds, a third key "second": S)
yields {"hour": 7, "minute": 53}
